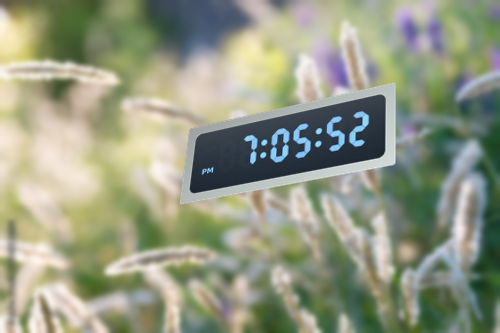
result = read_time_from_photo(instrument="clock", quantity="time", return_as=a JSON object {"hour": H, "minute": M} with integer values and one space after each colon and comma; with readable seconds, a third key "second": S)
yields {"hour": 7, "minute": 5, "second": 52}
